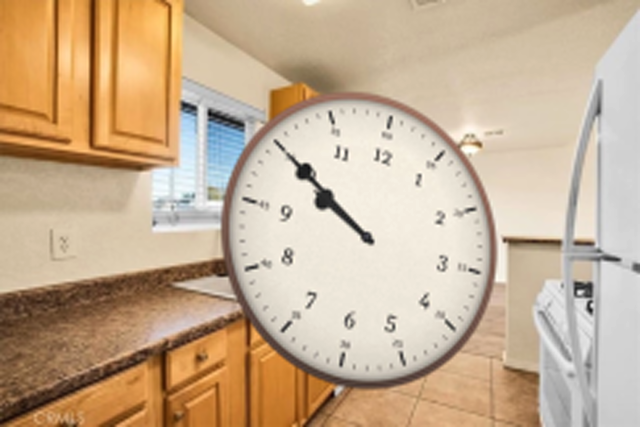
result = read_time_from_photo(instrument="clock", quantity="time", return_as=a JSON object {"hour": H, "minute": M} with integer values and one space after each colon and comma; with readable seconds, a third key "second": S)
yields {"hour": 9, "minute": 50}
